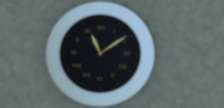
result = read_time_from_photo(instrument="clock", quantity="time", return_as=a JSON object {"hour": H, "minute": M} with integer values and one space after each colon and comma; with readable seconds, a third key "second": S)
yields {"hour": 11, "minute": 9}
